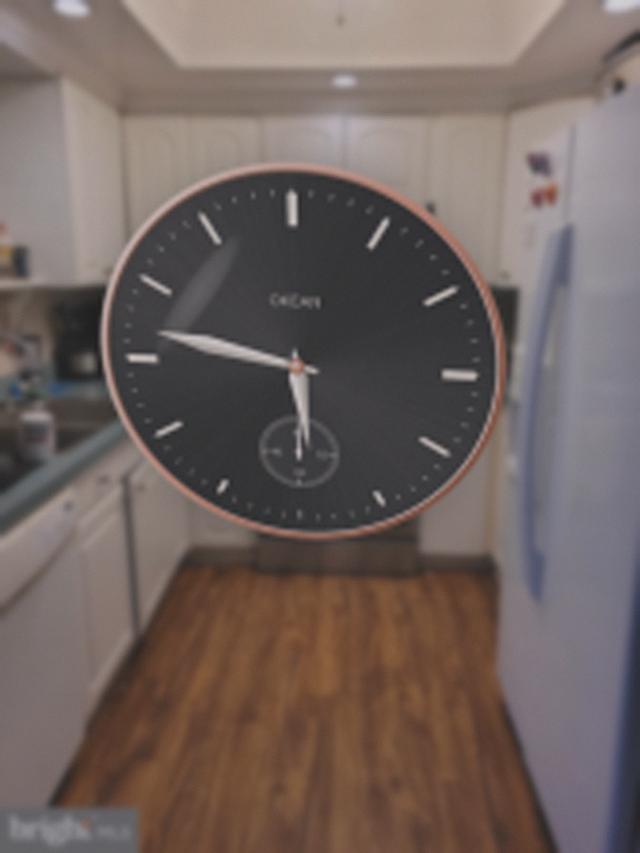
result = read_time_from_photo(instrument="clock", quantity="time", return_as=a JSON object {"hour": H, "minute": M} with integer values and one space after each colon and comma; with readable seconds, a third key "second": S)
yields {"hour": 5, "minute": 47}
